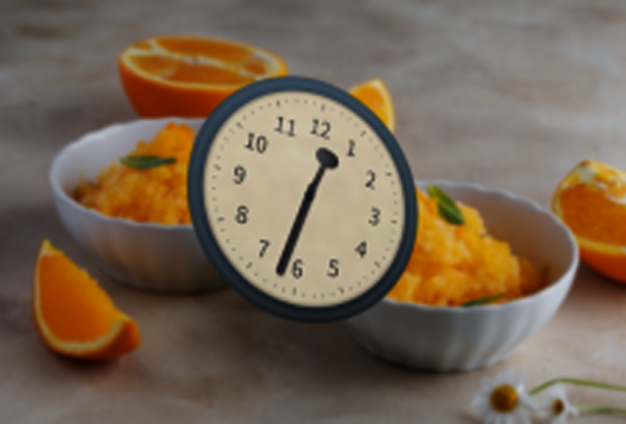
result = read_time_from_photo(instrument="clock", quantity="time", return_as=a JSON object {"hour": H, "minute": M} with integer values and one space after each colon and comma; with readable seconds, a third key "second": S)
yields {"hour": 12, "minute": 32}
